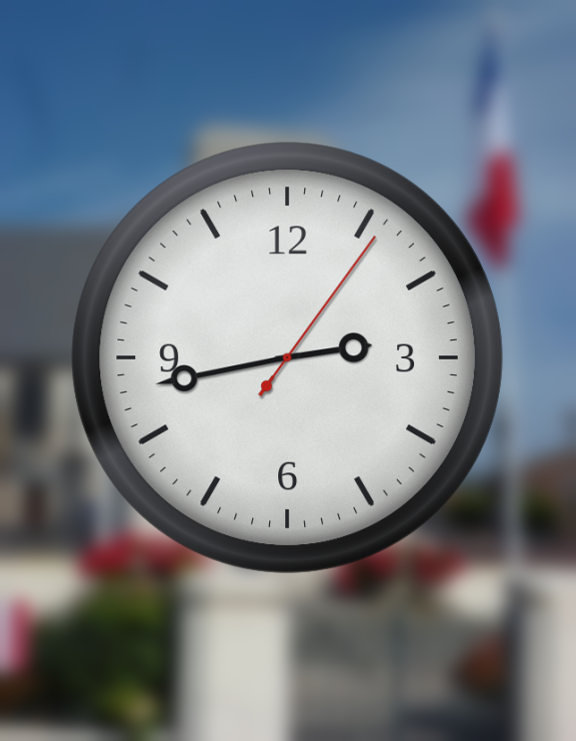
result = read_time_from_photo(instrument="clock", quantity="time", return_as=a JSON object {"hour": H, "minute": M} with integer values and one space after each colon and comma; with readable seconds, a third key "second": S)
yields {"hour": 2, "minute": 43, "second": 6}
